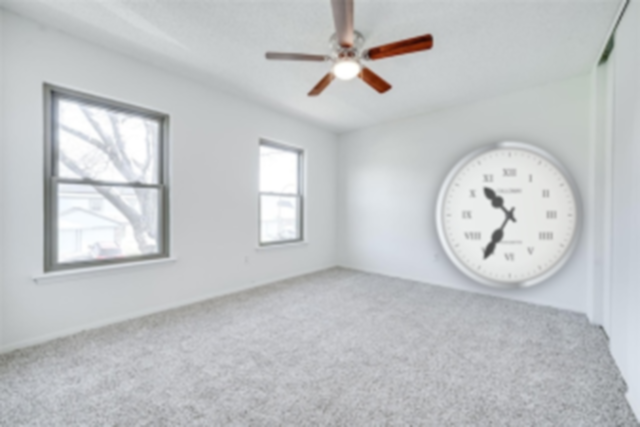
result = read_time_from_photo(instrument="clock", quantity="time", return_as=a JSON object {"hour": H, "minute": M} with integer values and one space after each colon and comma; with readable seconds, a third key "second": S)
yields {"hour": 10, "minute": 35}
